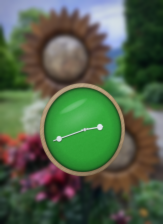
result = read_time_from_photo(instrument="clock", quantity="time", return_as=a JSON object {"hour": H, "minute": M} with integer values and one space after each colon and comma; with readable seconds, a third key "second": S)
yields {"hour": 2, "minute": 42}
